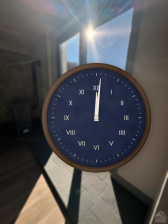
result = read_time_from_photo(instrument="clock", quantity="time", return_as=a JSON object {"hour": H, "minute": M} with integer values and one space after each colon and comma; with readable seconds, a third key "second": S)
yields {"hour": 12, "minute": 1}
